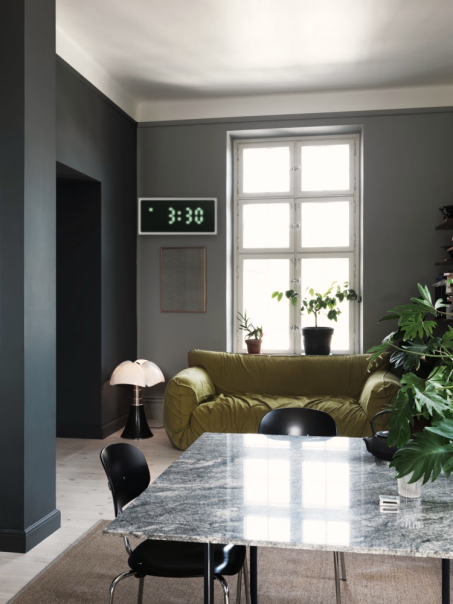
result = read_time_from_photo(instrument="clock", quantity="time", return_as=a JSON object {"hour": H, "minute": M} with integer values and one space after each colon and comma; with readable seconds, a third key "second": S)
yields {"hour": 3, "minute": 30}
